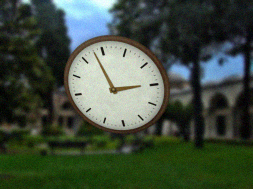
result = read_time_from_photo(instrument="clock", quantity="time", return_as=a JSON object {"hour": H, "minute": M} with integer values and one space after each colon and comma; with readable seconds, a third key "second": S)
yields {"hour": 2, "minute": 58}
